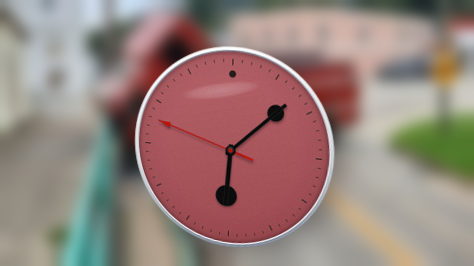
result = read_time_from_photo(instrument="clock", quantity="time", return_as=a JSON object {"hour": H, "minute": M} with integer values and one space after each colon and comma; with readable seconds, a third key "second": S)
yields {"hour": 6, "minute": 7, "second": 48}
